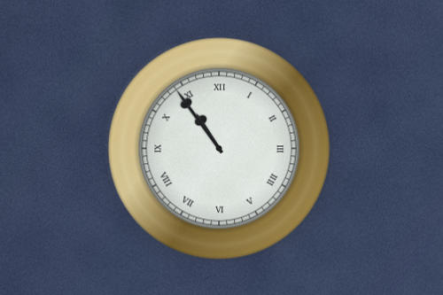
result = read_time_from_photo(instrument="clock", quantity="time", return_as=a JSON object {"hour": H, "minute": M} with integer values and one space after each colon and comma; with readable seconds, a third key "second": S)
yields {"hour": 10, "minute": 54}
